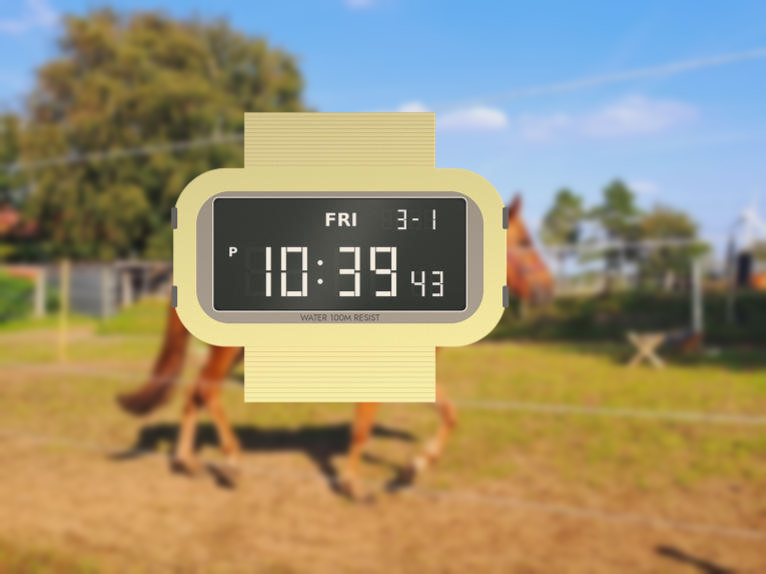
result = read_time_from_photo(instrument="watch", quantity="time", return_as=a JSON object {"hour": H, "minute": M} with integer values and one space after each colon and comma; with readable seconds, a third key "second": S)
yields {"hour": 10, "minute": 39, "second": 43}
